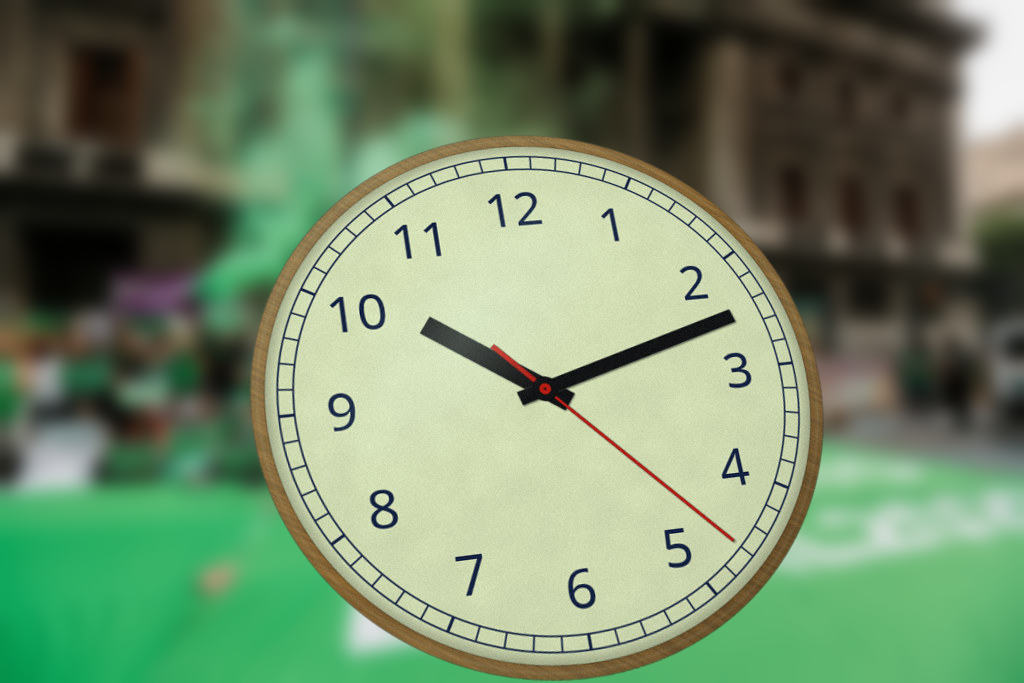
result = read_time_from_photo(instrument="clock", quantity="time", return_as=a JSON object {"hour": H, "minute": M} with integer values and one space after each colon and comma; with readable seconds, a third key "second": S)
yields {"hour": 10, "minute": 12, "second": 23}
